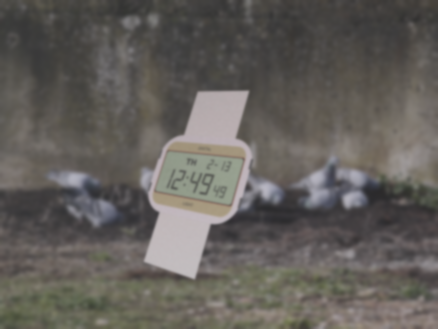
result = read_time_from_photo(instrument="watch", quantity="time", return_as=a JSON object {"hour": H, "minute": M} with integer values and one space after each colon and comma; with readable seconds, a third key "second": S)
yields {"hour": 12, "minute": 49}
